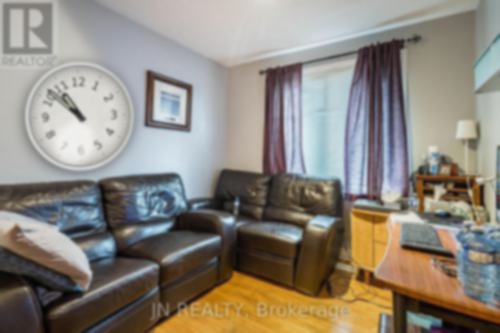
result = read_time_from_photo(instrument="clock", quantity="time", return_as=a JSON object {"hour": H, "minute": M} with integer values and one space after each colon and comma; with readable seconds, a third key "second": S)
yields {"hour": 10, "minute": 52}
